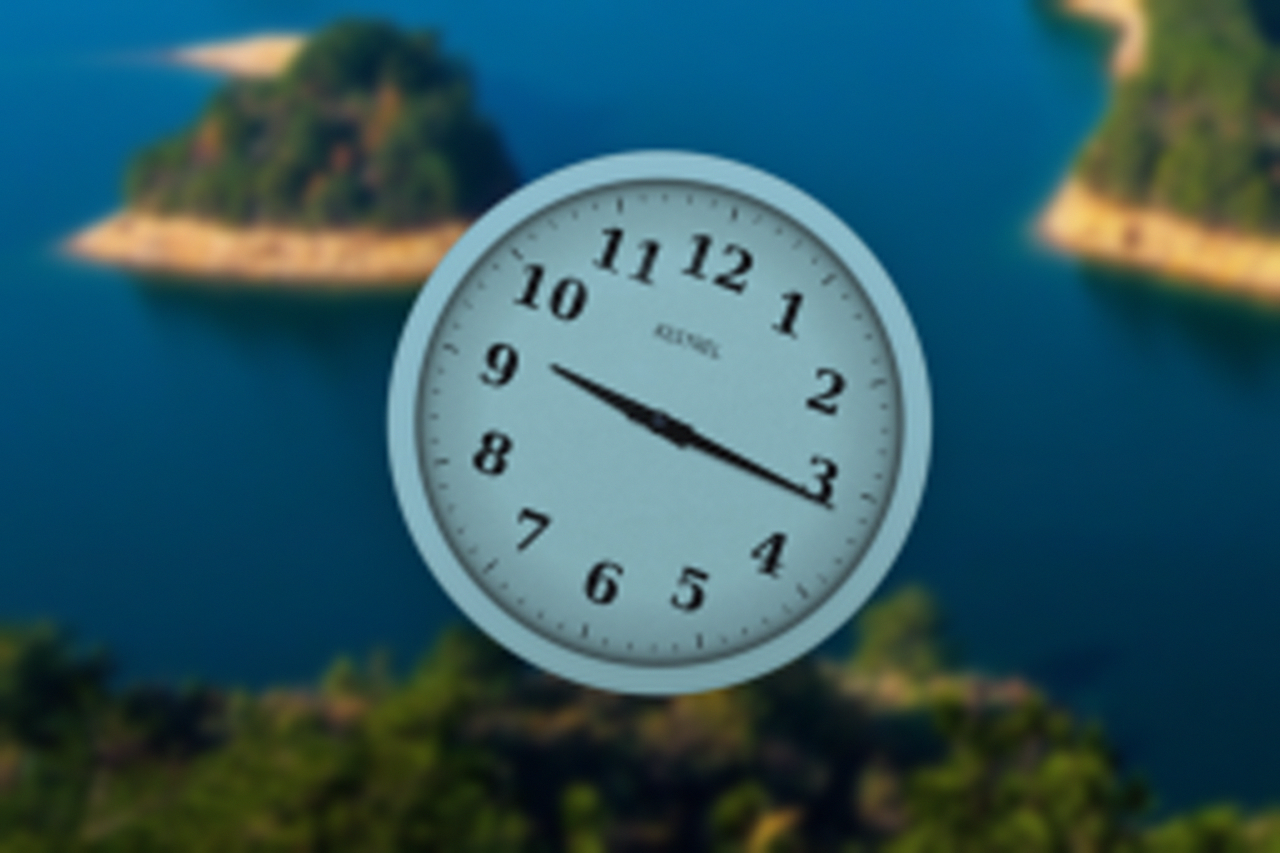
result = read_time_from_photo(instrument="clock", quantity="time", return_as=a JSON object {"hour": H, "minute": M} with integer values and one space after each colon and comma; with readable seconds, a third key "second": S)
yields {"hour": 9, "minute": 16}
